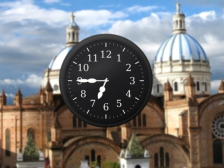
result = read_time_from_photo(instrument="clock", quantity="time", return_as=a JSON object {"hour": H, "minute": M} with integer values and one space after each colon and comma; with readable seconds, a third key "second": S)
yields {"hour": 6, "minute": 45}
